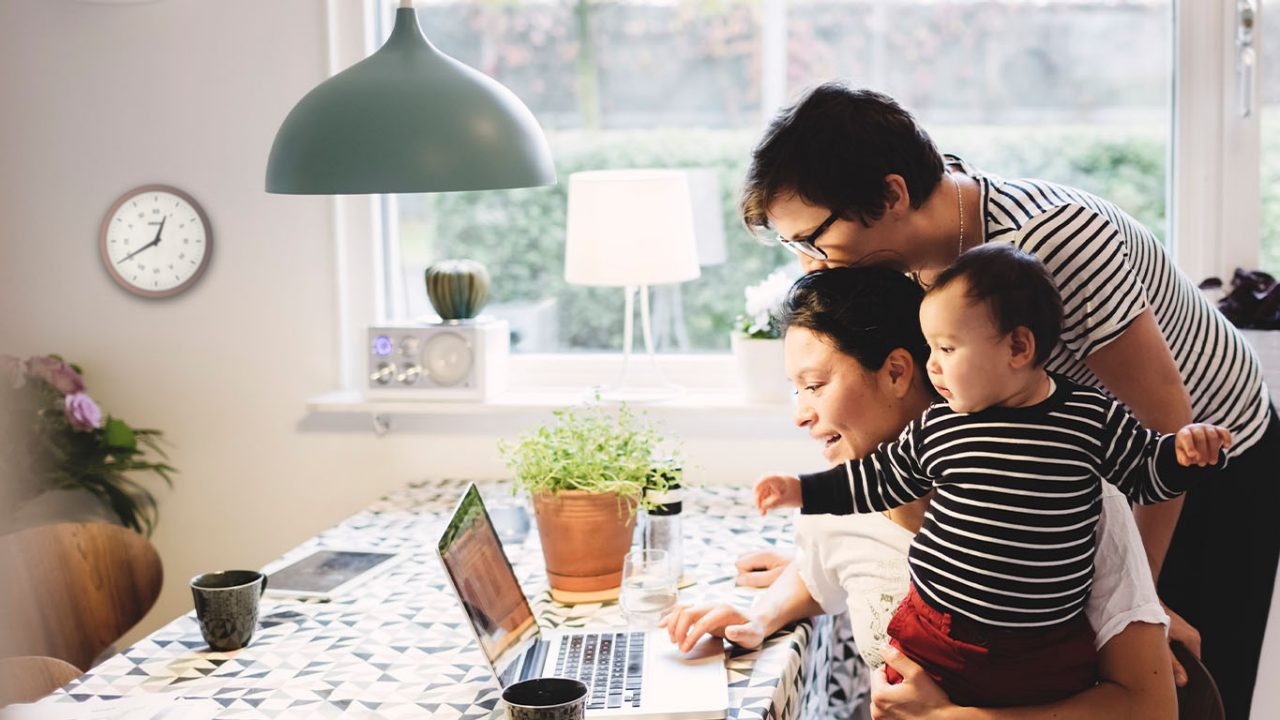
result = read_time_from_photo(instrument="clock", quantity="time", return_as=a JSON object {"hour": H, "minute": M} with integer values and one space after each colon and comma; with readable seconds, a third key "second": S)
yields {"hour": 12, "minute": 40}
